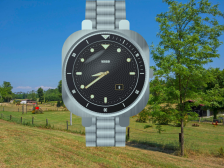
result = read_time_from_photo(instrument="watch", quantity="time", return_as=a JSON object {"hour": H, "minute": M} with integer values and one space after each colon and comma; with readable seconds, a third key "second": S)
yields {"hour": 8, "minute": 39}
